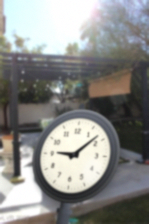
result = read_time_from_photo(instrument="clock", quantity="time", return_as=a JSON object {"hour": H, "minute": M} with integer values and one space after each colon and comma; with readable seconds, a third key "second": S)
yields {"hour": 9, "minute": 8}
